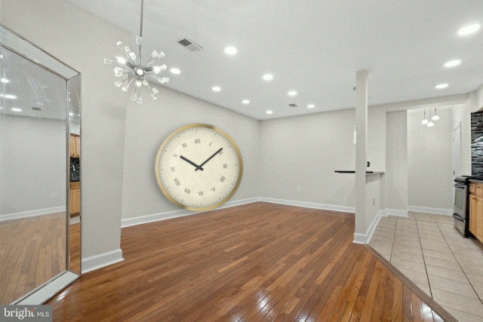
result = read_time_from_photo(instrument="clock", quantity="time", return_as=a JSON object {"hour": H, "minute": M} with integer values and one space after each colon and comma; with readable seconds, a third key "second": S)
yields {"hour": 10, "minute": 9}
